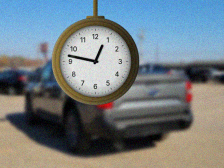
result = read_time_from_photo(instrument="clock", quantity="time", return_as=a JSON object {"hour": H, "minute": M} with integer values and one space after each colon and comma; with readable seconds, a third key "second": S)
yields {"hour": 12, "minute": 47}
